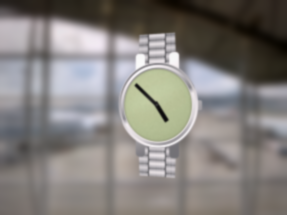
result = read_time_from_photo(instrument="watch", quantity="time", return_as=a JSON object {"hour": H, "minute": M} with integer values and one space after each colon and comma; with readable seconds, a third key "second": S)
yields {"hour": 4, "minute": 52}
